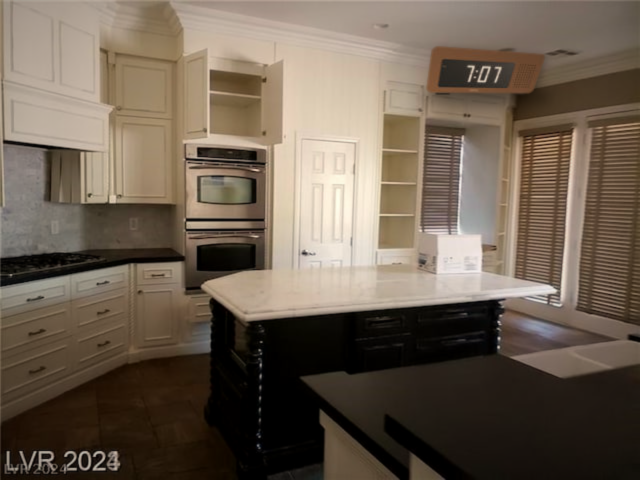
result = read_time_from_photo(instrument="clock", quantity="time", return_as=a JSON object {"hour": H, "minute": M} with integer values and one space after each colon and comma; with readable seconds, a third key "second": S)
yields {"hour": 7, "minute": 7}
